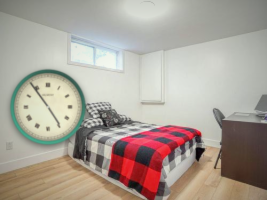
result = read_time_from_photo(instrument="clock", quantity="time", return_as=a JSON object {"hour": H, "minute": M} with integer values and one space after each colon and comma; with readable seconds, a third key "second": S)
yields {"hour": 4, "minute": 54}
